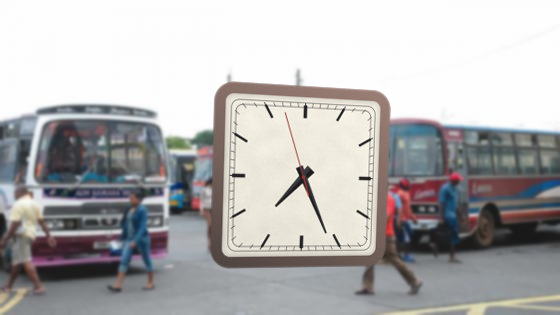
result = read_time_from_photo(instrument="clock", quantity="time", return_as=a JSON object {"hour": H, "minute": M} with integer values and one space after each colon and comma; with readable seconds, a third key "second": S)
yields {"hour": 7, "minute": 25, "second": 57}
